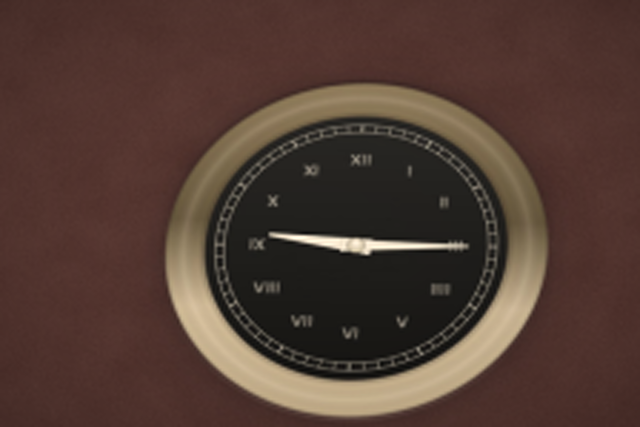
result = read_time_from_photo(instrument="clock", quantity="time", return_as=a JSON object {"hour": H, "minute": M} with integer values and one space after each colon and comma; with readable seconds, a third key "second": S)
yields {"hour": 9, "minute": 15}
